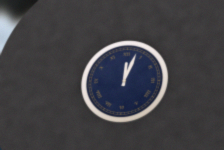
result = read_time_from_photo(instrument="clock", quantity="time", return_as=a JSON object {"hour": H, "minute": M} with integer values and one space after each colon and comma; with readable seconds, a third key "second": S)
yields {"hour": 12, "minute": 3}
